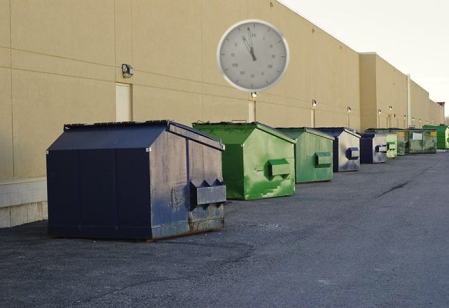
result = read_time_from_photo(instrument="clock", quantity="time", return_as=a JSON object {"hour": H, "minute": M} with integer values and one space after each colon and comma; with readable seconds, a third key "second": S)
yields {"hour": 10, "minute": 58}
